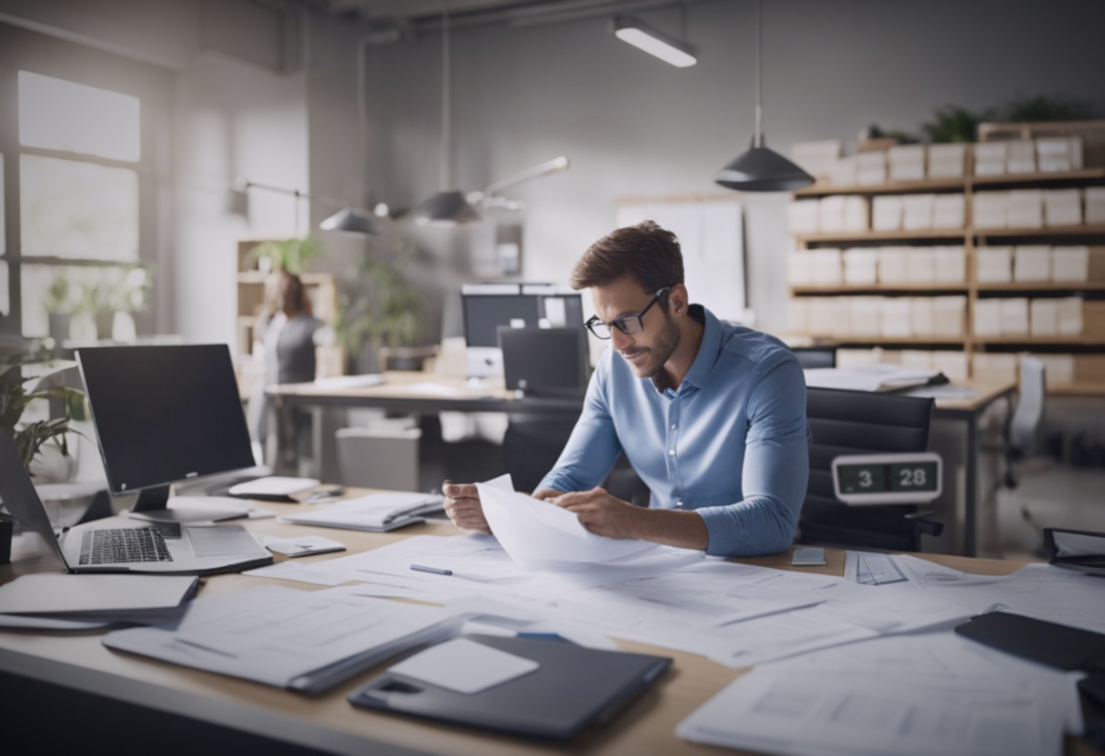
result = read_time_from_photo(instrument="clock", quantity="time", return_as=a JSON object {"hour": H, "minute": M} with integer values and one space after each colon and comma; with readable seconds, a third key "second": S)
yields {"hour": 3, "minute": 28}
